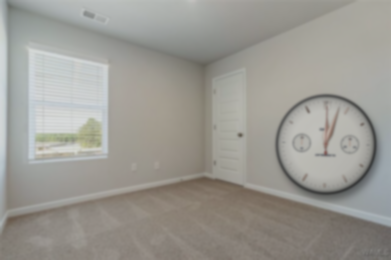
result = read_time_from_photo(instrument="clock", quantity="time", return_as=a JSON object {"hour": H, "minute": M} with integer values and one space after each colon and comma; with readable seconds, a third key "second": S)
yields {"hour": 12, "minute": 3}
